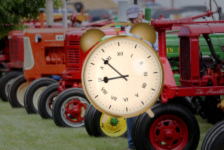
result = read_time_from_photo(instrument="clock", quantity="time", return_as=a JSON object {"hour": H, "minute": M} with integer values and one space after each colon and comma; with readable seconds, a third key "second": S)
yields {"hour": 8, "minute": 53}
